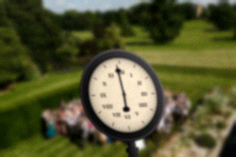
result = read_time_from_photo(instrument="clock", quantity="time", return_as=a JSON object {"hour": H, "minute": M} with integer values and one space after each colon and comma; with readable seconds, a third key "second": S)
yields {"hour": 5, "minute": 59}
